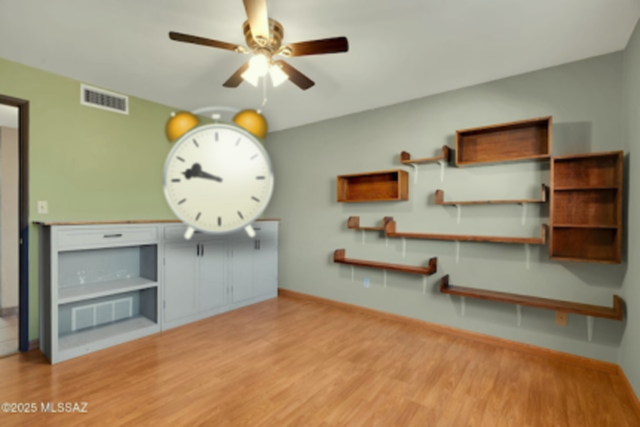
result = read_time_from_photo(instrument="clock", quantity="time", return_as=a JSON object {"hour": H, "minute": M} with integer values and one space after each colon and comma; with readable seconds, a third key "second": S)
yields {"hour": 9, "minute": 47}
